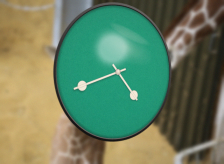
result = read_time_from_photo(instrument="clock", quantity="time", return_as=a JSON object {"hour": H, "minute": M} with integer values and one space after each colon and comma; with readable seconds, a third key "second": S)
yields {"hour": 4, "minute": 42}
